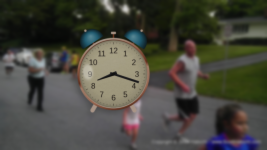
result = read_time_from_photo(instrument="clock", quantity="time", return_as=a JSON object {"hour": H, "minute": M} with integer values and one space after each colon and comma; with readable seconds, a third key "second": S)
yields {"hour": 8, "minute": 18}
